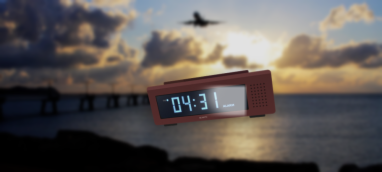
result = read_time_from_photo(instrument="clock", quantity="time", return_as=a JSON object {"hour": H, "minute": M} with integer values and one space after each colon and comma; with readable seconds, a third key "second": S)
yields {"hour": 4, "minute": 31}
